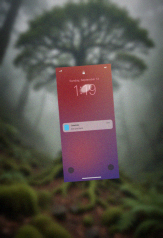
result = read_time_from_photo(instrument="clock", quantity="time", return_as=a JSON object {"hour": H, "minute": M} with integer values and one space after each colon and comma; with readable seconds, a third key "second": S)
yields {"hour": 1, "minute": 19}
